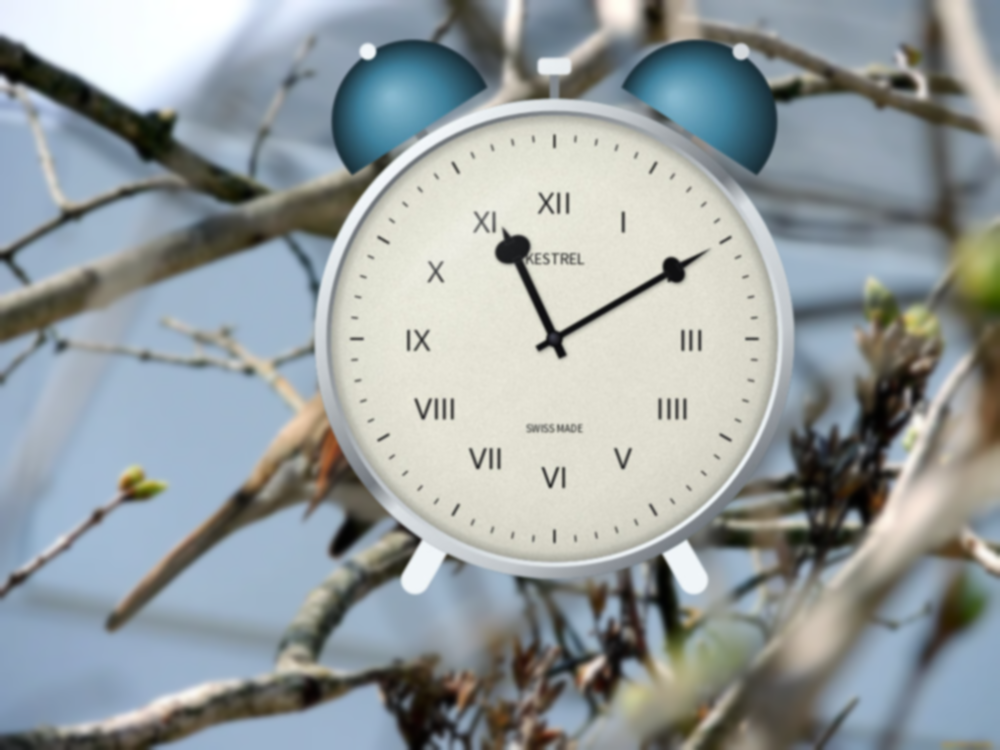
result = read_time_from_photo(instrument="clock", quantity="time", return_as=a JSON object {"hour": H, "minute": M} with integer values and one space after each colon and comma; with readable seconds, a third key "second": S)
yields {"hour": 11, "minute": 10}
